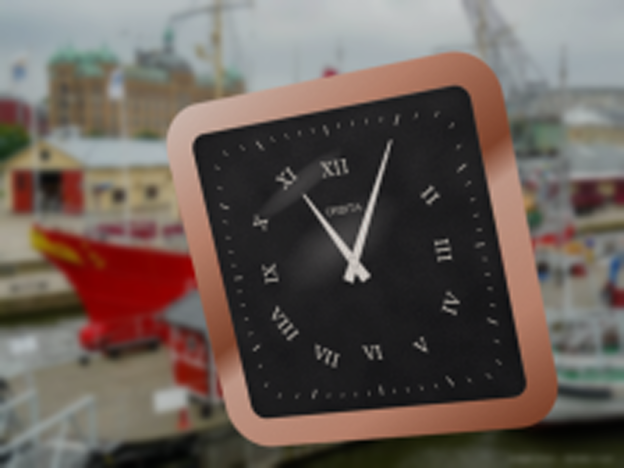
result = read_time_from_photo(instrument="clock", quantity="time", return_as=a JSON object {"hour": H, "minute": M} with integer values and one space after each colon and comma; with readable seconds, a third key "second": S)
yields {"hour": 11, "minute": 5}
